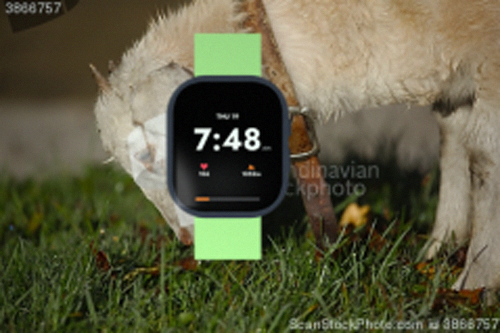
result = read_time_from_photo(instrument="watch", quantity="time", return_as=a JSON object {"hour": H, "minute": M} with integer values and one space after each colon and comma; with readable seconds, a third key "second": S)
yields {"hour": 7, "minute": 48}
